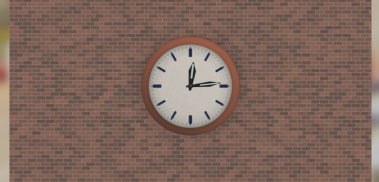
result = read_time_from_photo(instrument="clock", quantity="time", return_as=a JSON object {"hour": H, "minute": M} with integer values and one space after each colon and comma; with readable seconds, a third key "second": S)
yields {"hour": 12, "minute": 14}
